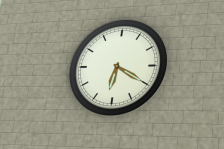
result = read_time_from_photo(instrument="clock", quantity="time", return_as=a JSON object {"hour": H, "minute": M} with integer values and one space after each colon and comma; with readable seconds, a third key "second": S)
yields {"hour": 6, "minute": 20}
